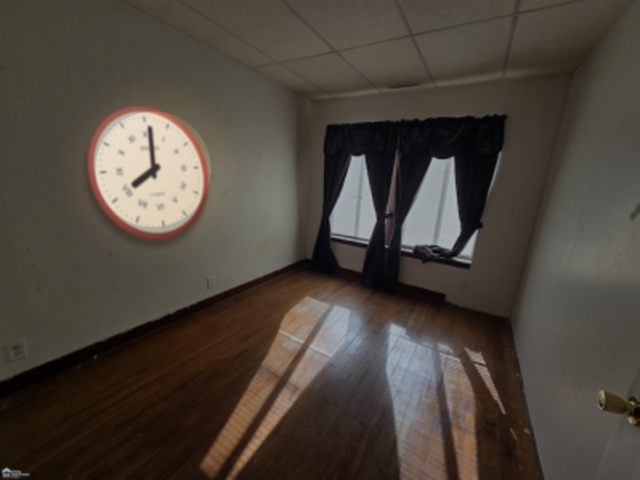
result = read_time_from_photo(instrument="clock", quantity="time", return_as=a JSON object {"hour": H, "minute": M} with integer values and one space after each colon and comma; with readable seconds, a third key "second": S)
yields {"hour": 8, "minute": 1}
